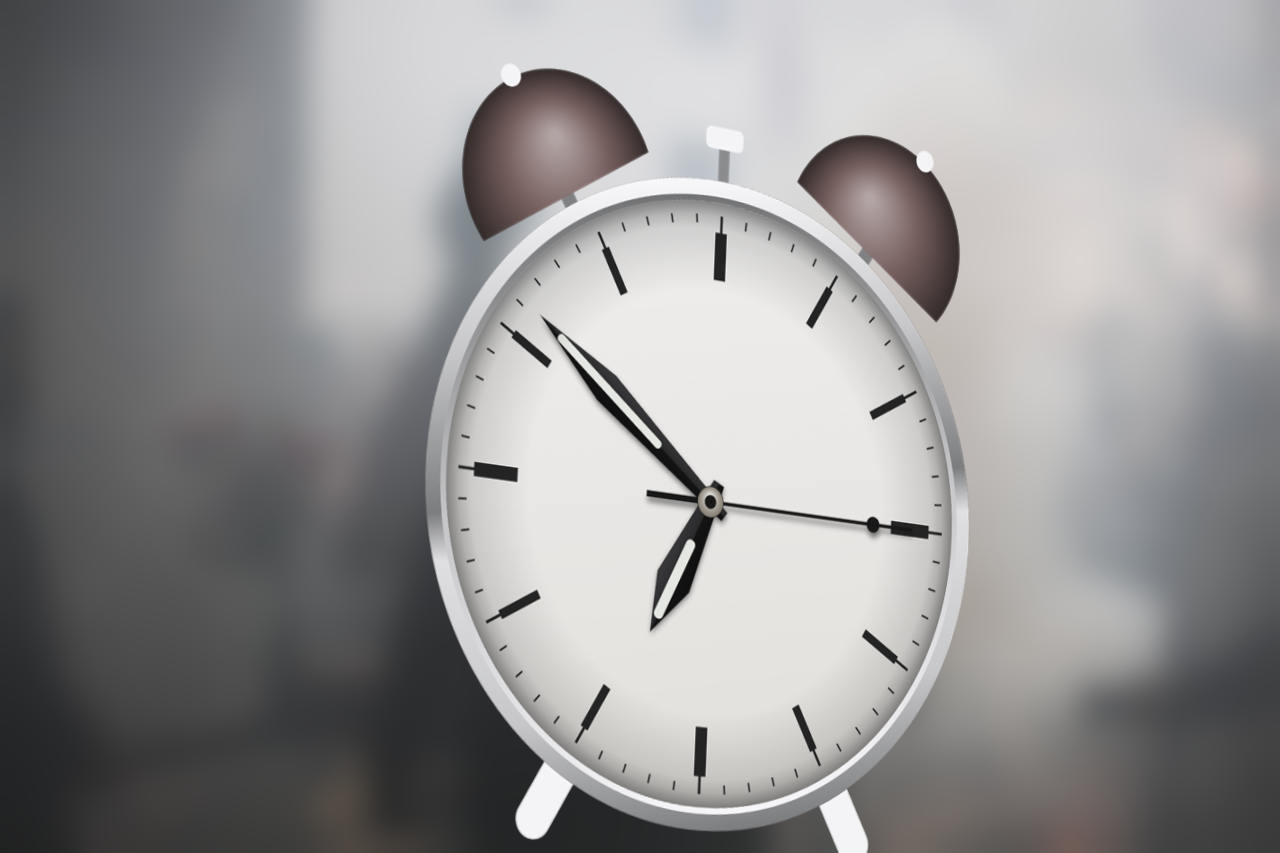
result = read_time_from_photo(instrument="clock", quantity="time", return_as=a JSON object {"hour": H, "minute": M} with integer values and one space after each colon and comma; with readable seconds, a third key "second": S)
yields {"hour": 6, "minute": 51, "second": 15}
